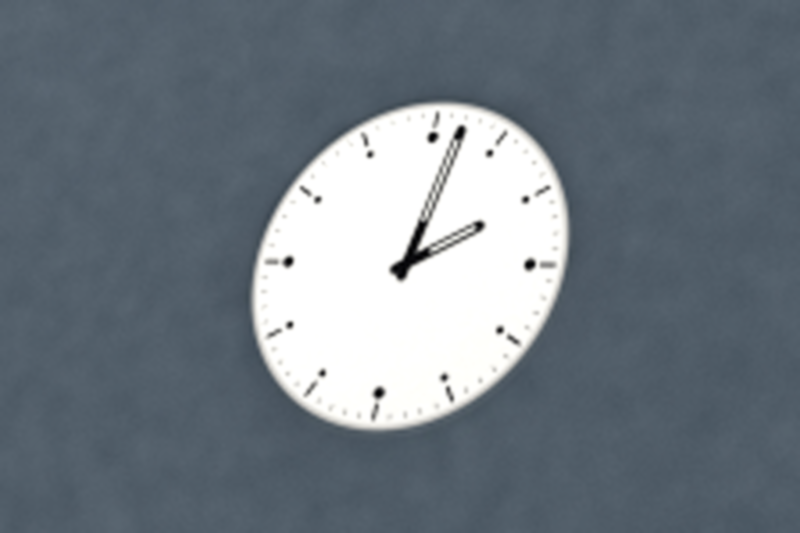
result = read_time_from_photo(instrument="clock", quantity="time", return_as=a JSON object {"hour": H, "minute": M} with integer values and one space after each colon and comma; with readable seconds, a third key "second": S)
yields {"hour": 2, "minute": 2}
